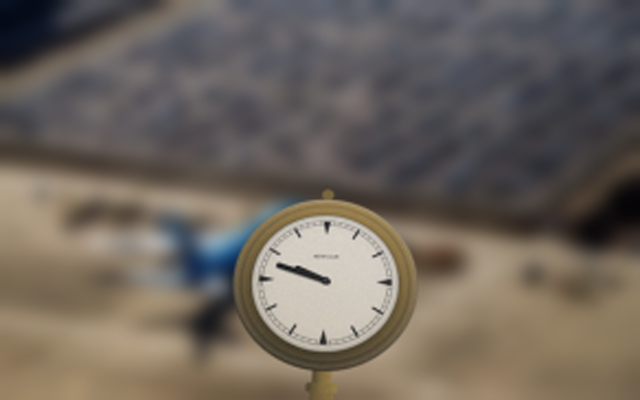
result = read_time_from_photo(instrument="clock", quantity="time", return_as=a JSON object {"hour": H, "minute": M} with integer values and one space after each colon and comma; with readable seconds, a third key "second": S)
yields {"hour": 9, "minute": 48}
